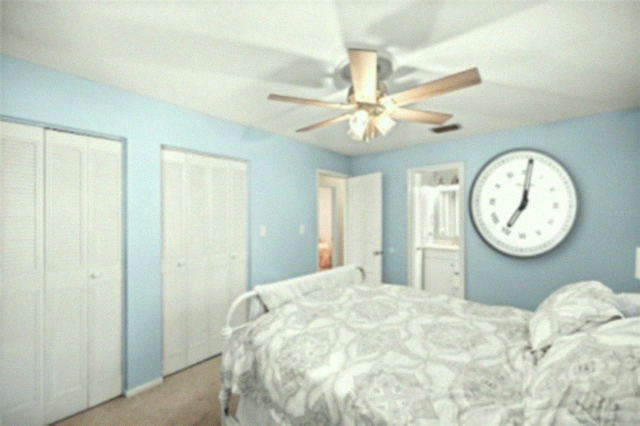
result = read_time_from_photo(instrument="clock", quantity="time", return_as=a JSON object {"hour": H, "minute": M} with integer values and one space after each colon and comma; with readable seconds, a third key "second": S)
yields {"hour": 7, "minute": 1}
